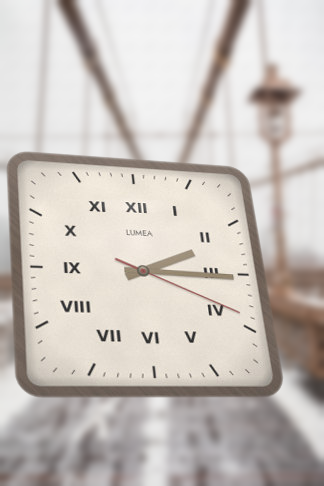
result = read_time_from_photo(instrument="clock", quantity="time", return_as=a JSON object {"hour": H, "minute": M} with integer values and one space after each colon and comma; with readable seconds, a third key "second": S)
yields {"hour": 2, "minute": 15, "second": 19}
